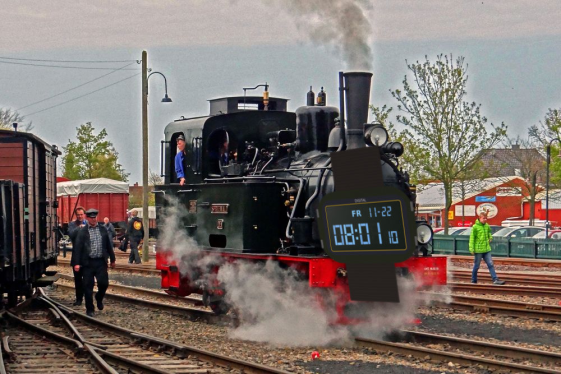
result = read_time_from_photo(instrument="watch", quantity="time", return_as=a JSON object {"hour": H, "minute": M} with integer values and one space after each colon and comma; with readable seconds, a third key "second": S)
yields {"hour": 8, "minute": 1, "second": 10}
